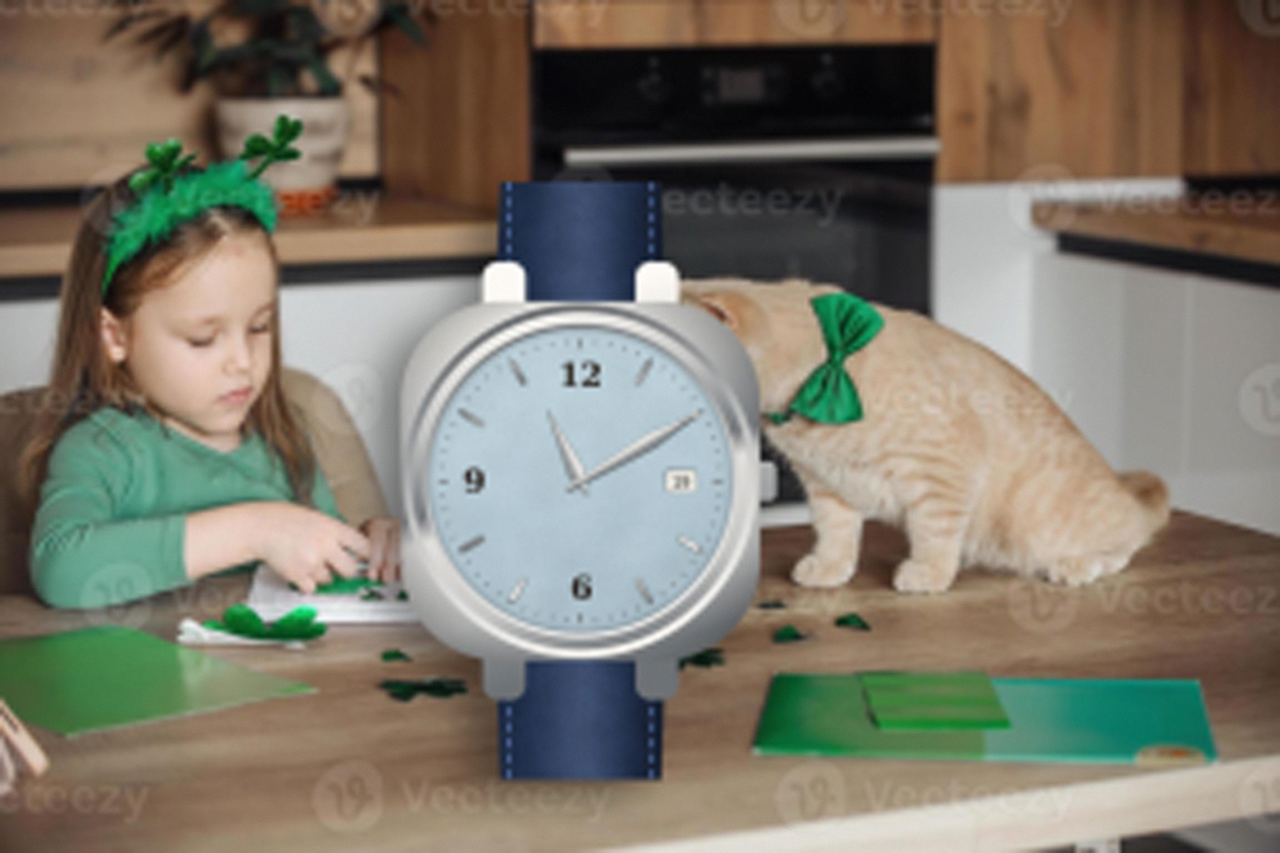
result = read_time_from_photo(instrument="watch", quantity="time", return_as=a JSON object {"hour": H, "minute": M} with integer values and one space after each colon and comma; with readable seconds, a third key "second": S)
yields {"hour": 11, "minute": 10}
